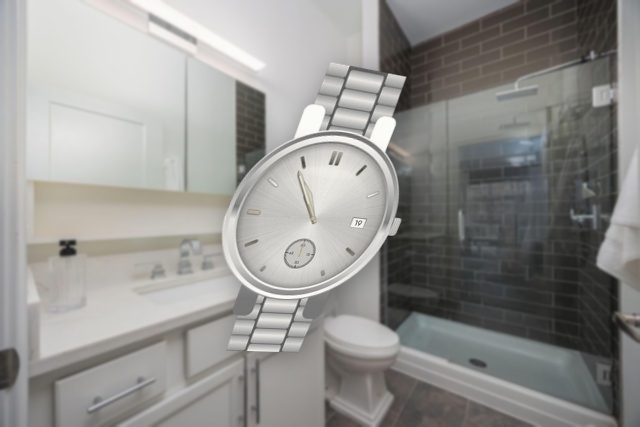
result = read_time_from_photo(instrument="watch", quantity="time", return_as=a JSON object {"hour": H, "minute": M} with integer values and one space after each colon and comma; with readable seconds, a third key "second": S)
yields {"hour": 10, "minute": 54}
